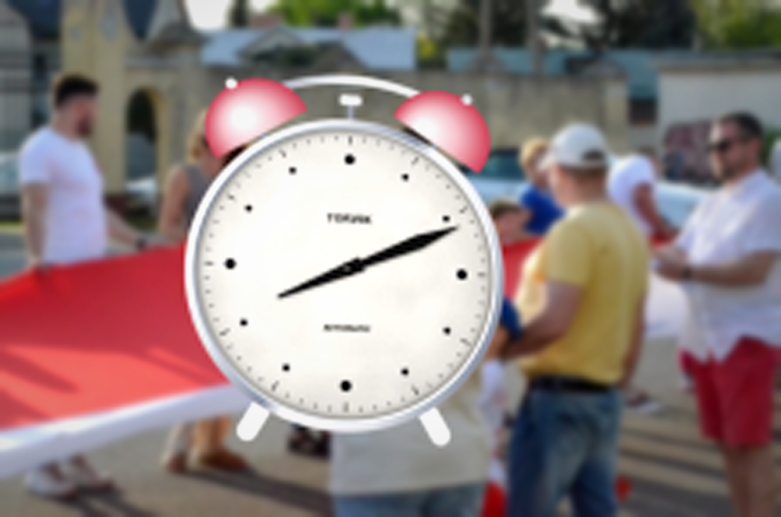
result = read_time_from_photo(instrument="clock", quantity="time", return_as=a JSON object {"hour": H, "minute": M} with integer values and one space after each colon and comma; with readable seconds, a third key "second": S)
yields {"hour": 8, "minute": 11}
